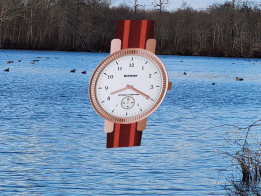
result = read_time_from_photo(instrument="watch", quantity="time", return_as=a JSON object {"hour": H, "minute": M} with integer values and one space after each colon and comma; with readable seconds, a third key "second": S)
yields {"hour": 8, "minute": 20}
